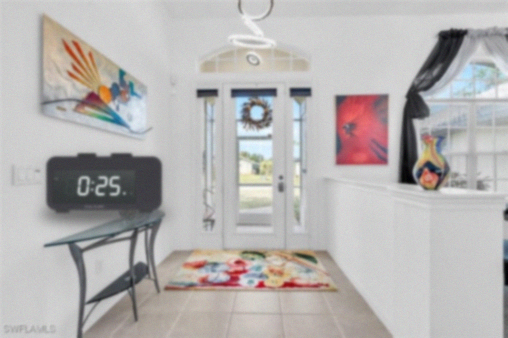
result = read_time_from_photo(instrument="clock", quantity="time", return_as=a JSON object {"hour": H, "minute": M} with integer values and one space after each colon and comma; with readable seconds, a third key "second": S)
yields {"hour": 0, "minute": 25}
